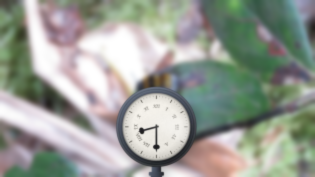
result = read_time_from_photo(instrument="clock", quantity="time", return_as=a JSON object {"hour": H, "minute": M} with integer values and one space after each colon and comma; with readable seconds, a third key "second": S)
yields {"hour": 8, "minute": 30}
